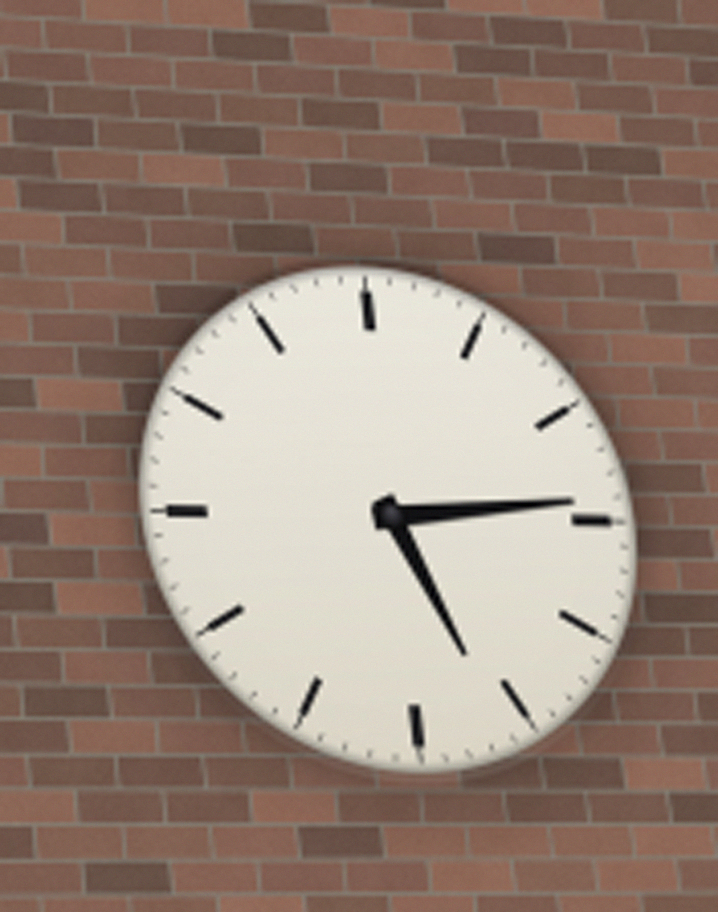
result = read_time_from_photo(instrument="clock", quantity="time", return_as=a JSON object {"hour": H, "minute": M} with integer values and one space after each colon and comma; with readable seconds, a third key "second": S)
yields {"hour": 5, "minute": 14}
